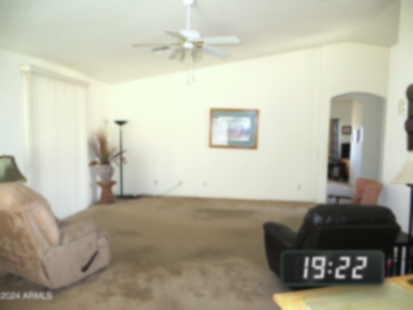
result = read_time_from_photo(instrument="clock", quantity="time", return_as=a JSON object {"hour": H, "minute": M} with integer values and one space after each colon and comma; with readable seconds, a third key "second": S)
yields {"hour": 19, "minute": 22}
